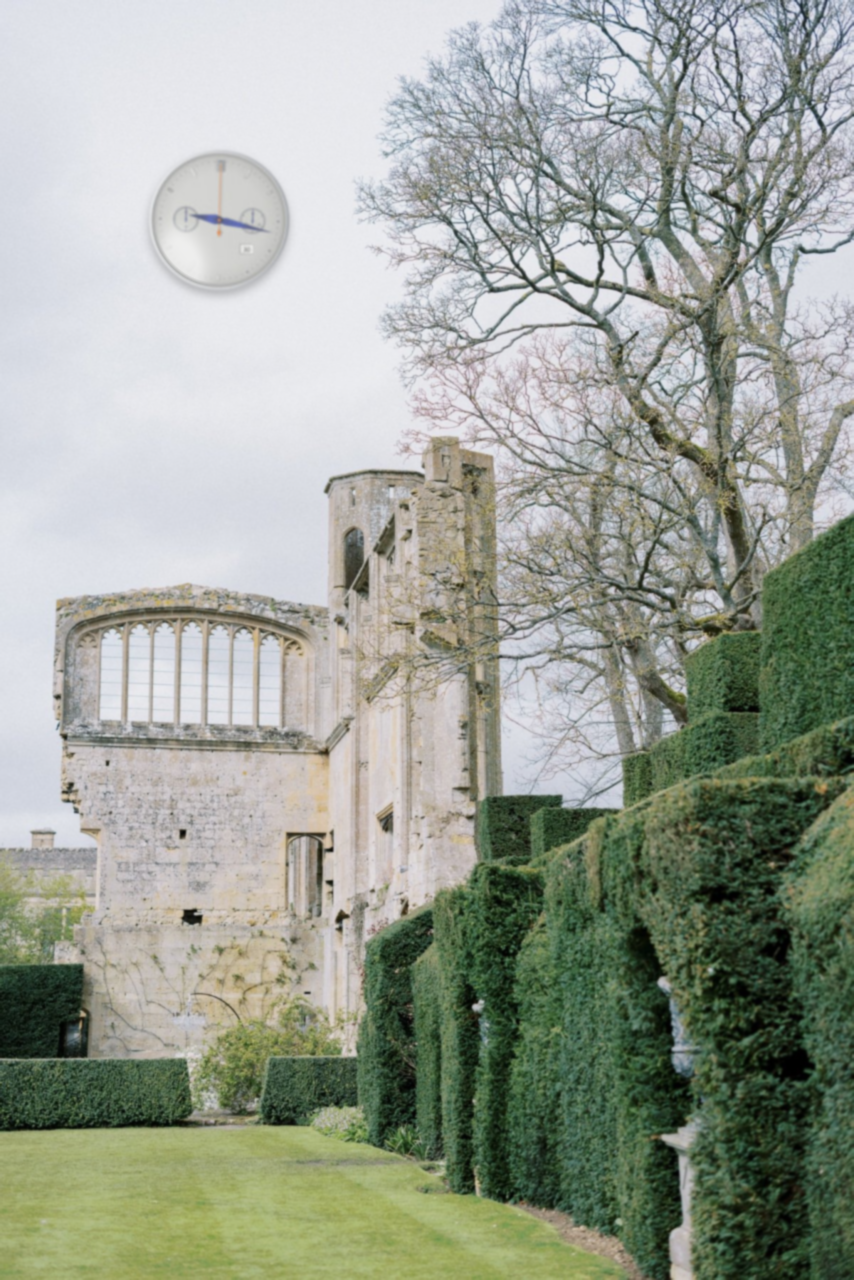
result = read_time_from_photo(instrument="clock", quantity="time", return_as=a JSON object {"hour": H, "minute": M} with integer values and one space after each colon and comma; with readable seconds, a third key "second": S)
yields {"hour": 9, "minute": 17}
